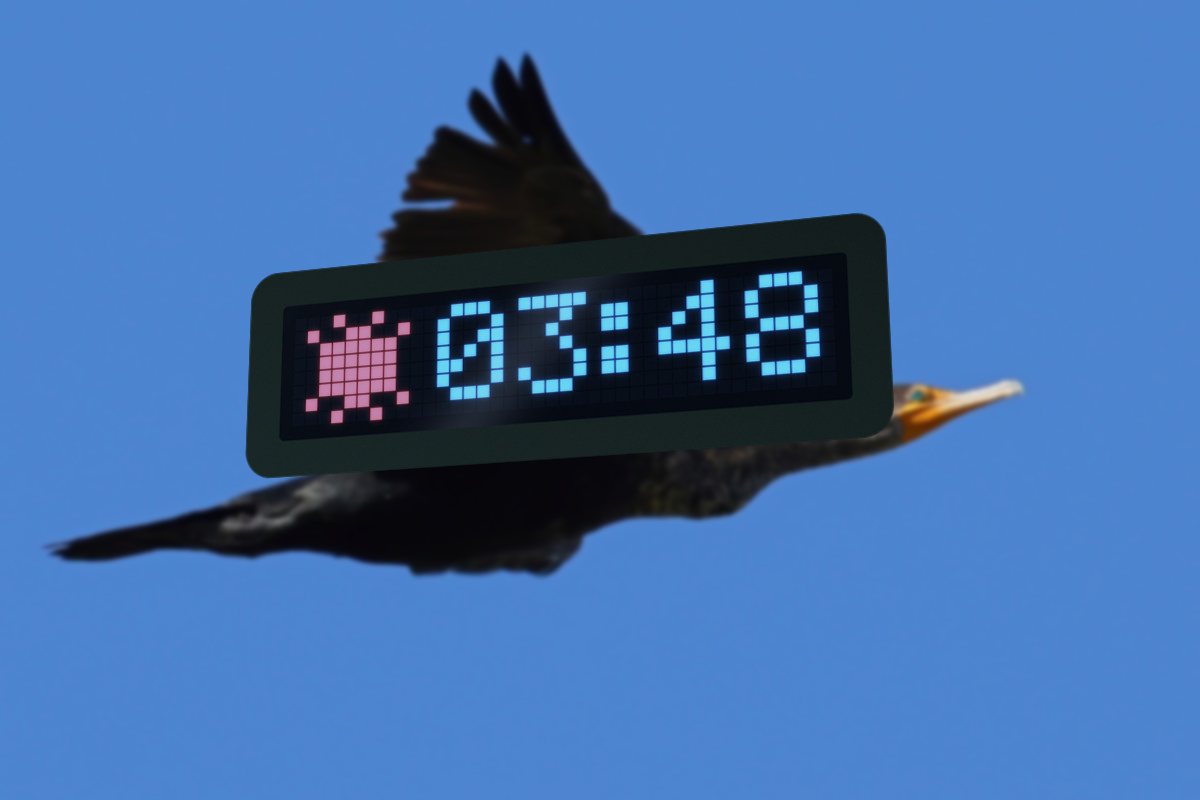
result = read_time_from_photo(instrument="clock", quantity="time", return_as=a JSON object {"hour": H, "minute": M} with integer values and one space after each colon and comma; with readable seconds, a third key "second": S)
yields {"hour": 3, "minute": 48}
